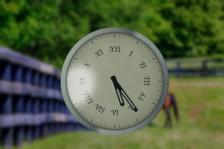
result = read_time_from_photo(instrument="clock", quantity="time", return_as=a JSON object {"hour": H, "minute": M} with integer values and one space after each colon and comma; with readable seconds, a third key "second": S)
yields {"hour": 5, "minute": 24}
